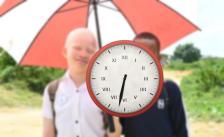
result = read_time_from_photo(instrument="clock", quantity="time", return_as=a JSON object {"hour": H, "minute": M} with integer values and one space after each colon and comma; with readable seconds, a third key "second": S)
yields {"hour": 6, "minute": 32}
